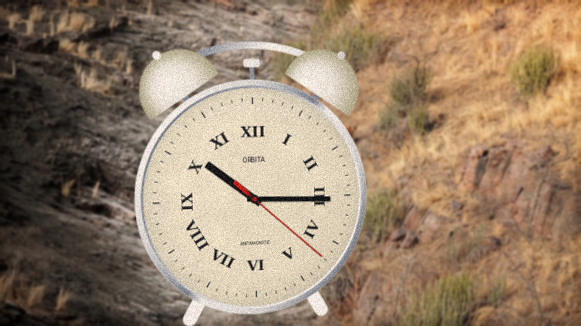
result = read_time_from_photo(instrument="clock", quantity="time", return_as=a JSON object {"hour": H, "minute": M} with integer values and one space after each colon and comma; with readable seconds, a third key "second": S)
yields {"hour": 10, "minute": 15, "second": 22}
